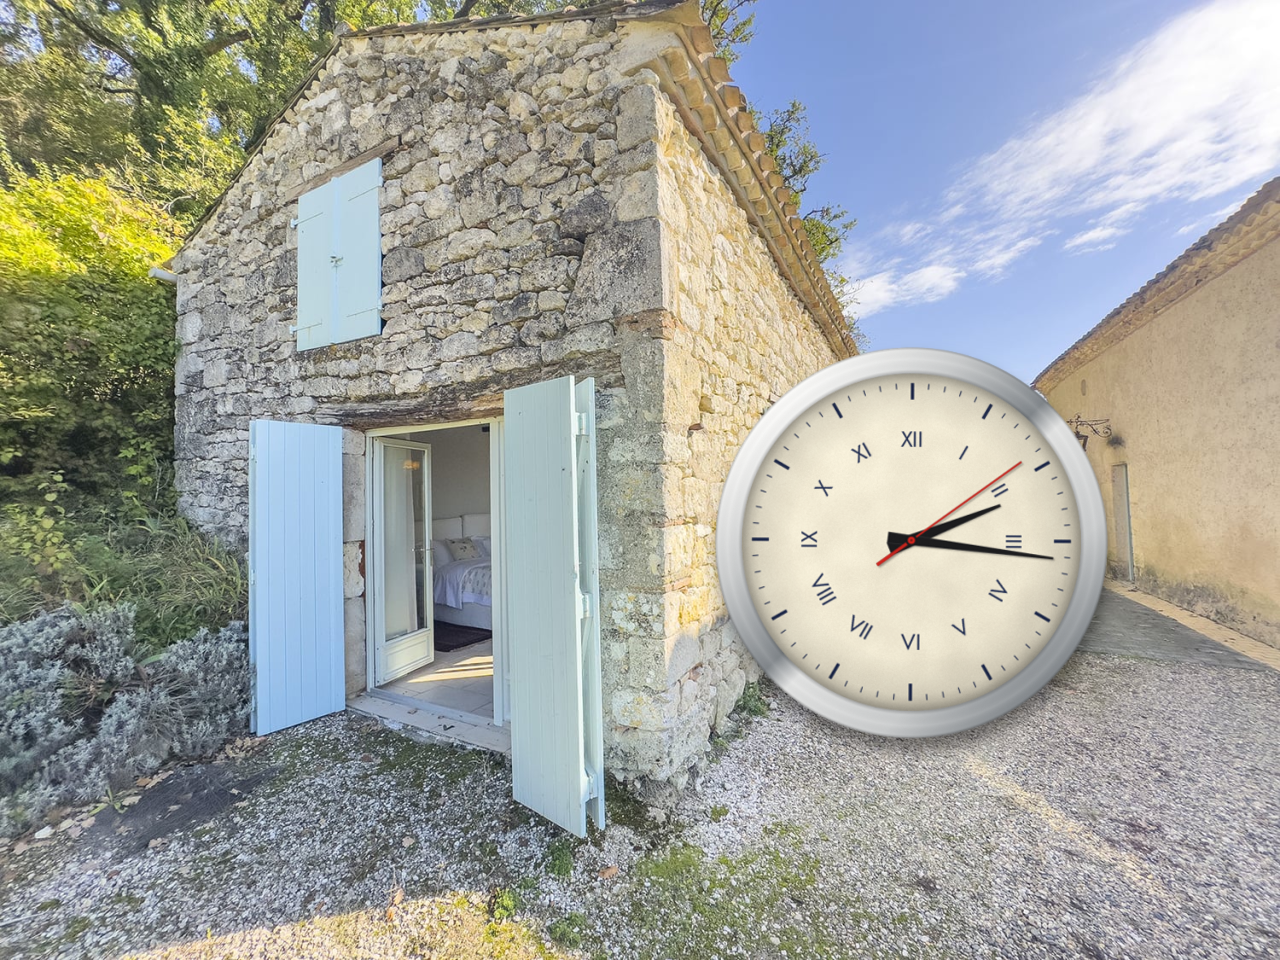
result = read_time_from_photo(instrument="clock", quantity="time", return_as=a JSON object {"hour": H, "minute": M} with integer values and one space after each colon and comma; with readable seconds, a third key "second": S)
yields {"hour": 2, "minute": 16, "second": 9}
